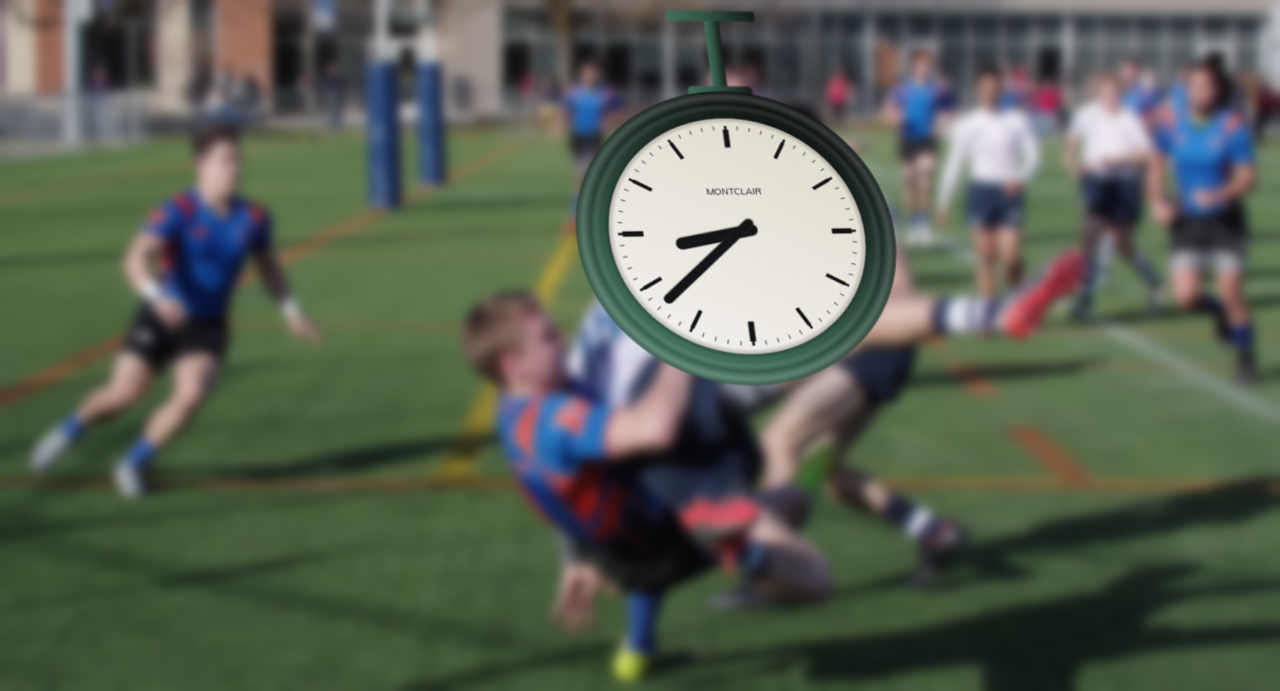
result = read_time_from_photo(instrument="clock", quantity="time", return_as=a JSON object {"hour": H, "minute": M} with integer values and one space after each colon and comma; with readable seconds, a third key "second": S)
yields {"hour": 8, "minute": 38}
